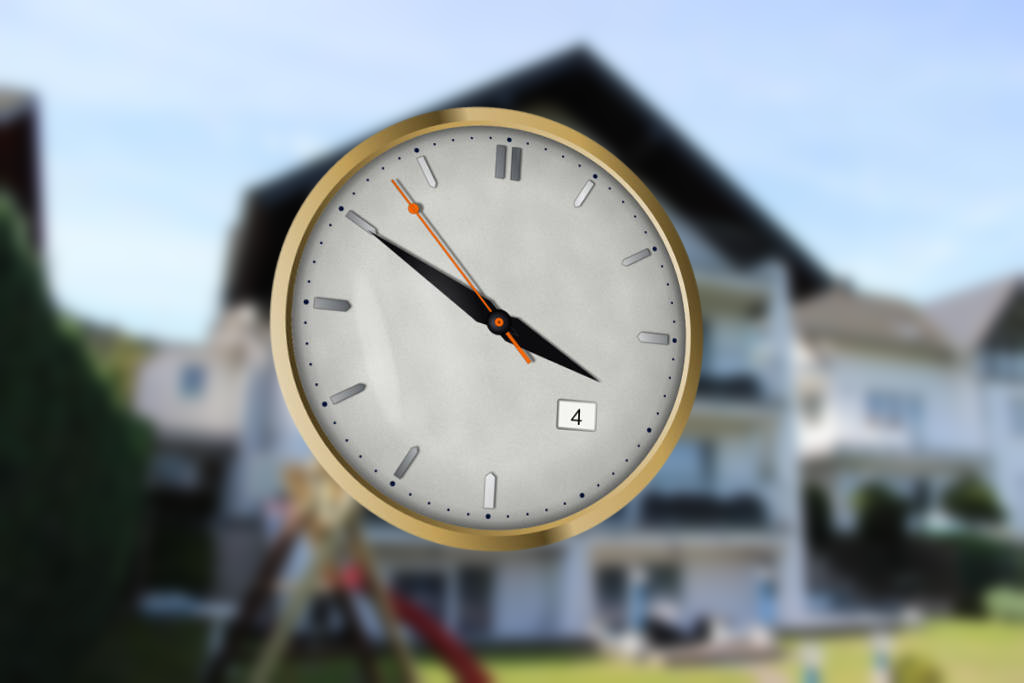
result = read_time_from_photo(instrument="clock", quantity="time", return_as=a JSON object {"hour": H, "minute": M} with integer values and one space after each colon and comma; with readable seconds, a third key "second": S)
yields {"hour": 3, "minute": 49, "second": 53}
